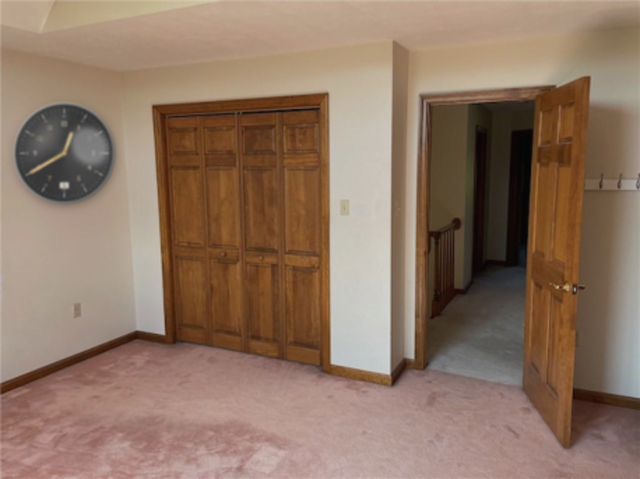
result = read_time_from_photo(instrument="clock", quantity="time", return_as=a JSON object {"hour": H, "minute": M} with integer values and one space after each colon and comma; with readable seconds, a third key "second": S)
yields {"hour": 12, "minute": 40}
